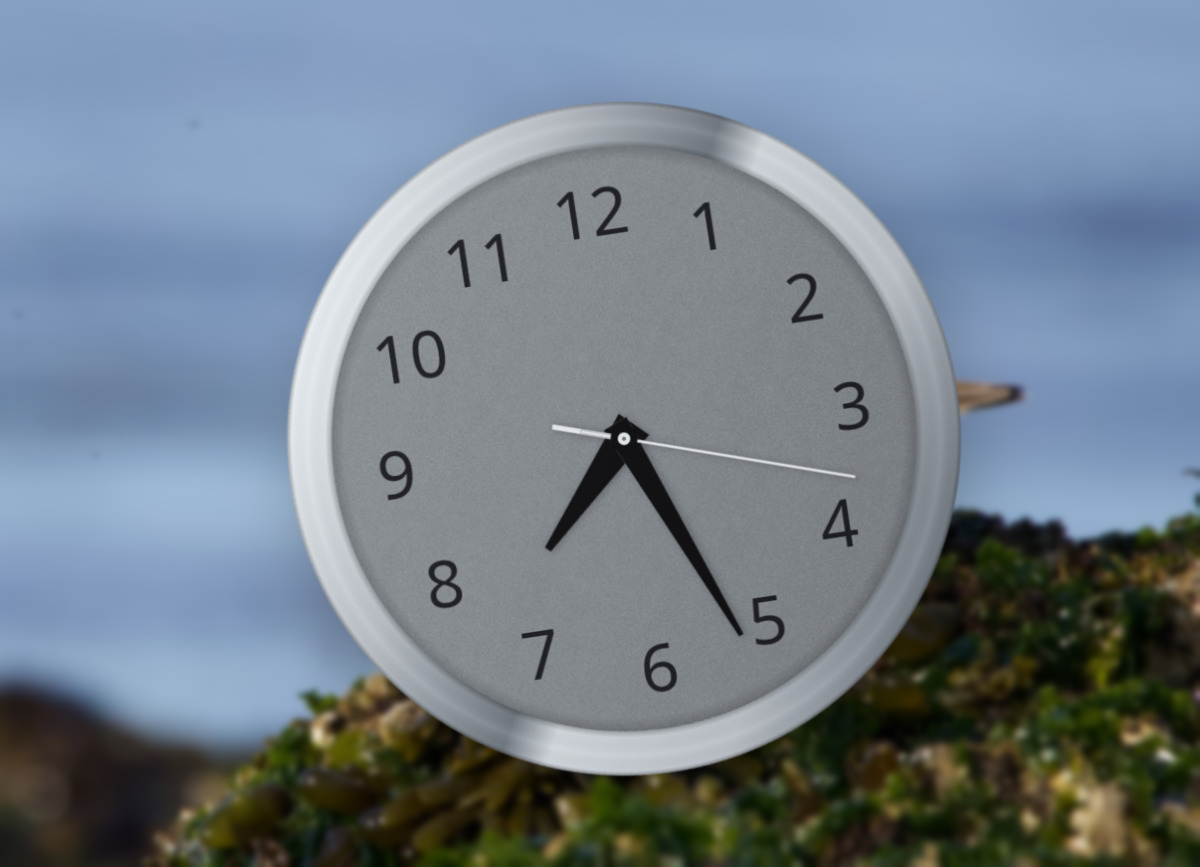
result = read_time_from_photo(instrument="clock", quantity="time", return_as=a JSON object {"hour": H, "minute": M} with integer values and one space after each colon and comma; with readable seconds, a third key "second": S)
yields {"hour": 7, "minute": 26, "second": 18}
